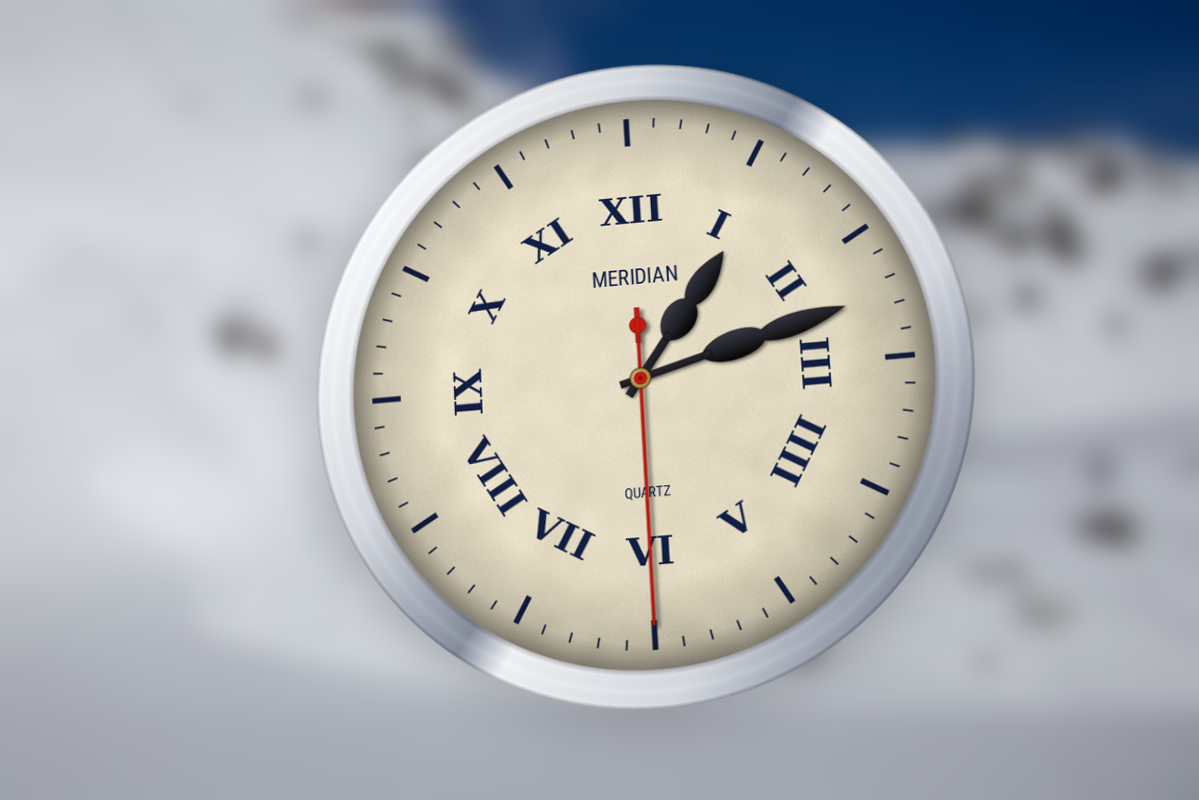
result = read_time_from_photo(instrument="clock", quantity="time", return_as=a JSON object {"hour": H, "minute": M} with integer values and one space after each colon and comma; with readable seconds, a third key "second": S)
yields {"hour": 1, "minute": 12, "second": 30}
